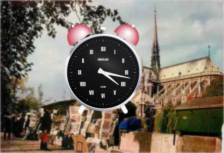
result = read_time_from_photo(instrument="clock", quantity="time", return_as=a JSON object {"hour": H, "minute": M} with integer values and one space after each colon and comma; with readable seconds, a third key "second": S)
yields {"hour": 4, "minute": 17}
